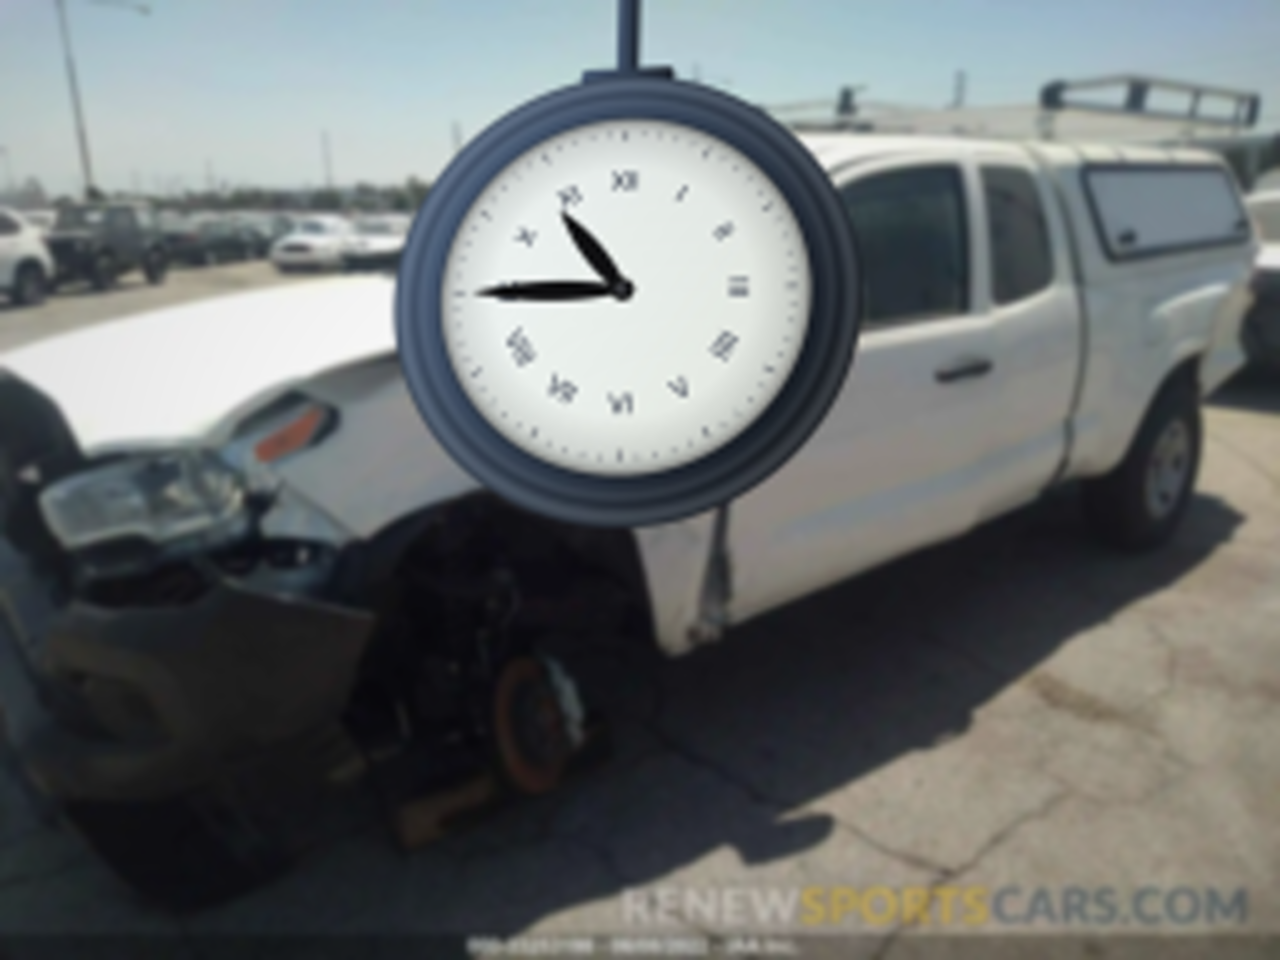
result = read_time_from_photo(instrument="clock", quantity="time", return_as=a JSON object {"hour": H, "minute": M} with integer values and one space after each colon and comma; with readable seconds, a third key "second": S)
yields {"hour": 10, "minute": 45}
